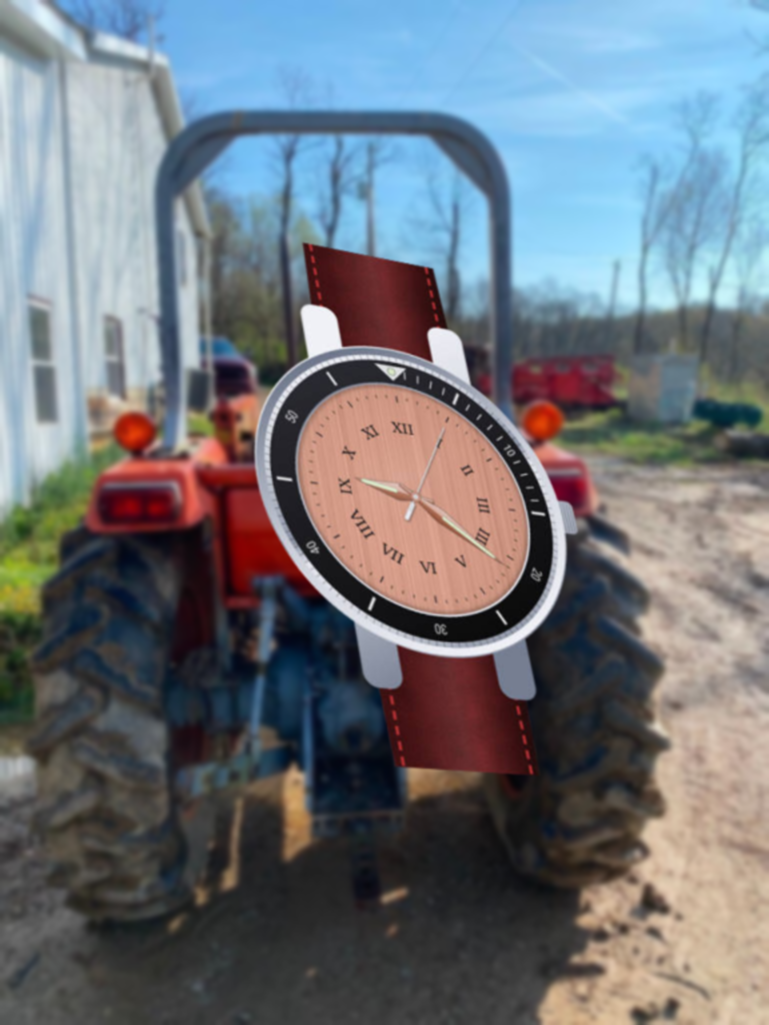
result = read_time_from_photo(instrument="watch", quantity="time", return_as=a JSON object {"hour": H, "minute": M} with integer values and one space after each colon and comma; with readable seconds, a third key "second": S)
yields {"hour": 9, "minute": 21, "second": 5}
